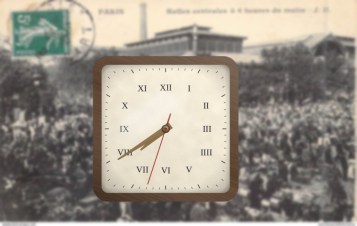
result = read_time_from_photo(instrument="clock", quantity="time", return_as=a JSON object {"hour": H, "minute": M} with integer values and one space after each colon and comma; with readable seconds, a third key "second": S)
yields {"hour": 7, "minute": 39, "second": 33}
